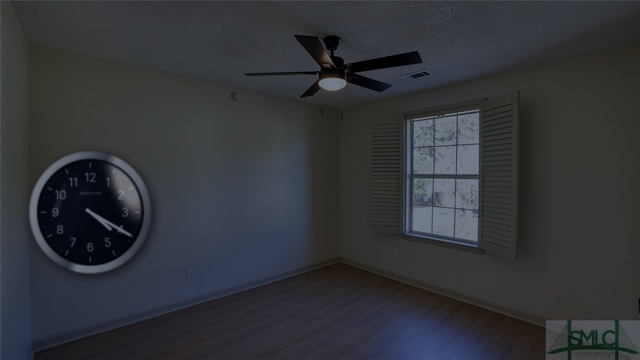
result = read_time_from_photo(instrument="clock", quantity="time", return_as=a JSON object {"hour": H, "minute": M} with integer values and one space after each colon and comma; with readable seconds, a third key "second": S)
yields {"hour": 4, "minute": 20}
